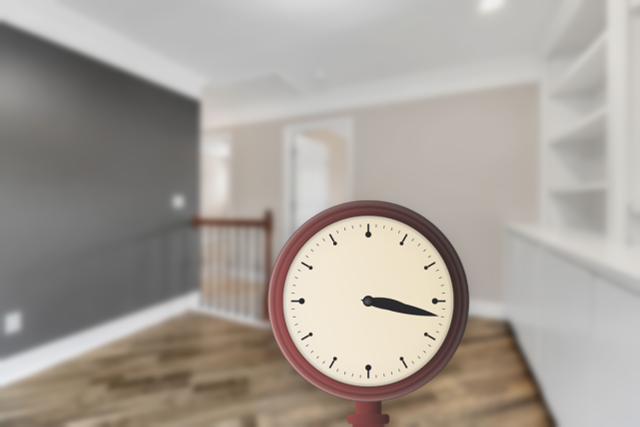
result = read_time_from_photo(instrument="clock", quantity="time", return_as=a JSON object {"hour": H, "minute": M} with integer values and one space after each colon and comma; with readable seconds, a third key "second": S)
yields {"hour": 3, "minute": 17}
